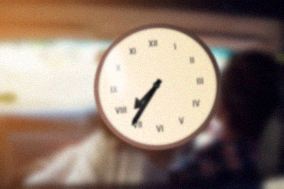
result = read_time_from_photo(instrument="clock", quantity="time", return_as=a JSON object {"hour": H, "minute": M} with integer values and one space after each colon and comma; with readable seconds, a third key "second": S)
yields {"hour": 7, "minute": 36}
